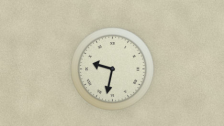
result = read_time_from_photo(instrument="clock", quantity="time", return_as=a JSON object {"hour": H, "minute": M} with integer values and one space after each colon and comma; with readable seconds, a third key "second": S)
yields {"hour": 9, "minute": 32}
